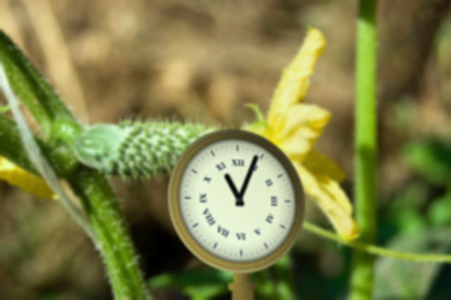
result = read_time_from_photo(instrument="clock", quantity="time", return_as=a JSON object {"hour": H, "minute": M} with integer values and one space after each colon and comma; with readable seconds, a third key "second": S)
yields {"hour": 11, "minute": 4}
